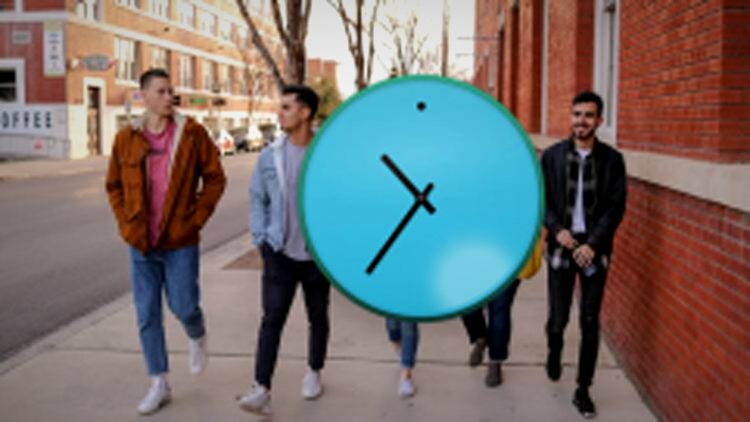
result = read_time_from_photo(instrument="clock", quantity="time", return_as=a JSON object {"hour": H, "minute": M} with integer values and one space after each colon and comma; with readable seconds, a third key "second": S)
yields {"hour": 10, "minute": 36}
